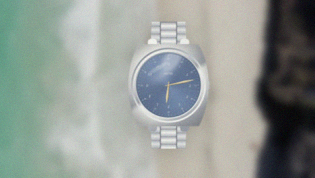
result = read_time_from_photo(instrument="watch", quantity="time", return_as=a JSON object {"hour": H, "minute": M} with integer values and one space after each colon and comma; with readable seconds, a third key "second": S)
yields {"hour": 6, "minute": 13}
